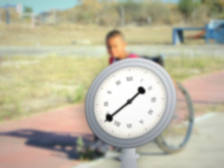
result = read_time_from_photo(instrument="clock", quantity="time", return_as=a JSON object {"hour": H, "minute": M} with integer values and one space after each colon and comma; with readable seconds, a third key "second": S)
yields {"hour": 1, "minute": 39}
